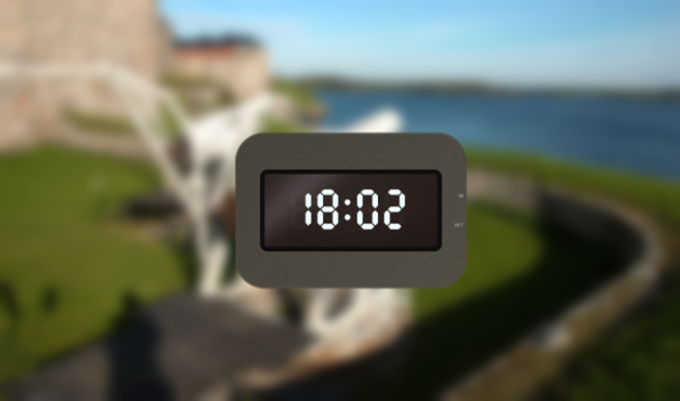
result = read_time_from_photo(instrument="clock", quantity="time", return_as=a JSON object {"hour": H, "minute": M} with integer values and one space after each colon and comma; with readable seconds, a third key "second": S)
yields {"hour": 18, "minute": 2}
